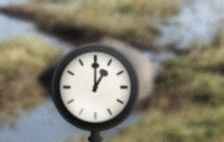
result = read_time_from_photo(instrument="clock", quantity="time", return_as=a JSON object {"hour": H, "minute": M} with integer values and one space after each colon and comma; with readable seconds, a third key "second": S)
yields {"hour": 1, "minute": 0}
